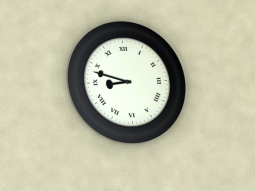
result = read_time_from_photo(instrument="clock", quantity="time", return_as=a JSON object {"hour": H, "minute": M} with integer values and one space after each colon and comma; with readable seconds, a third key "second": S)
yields {"hour": 8, "minute": 48}
